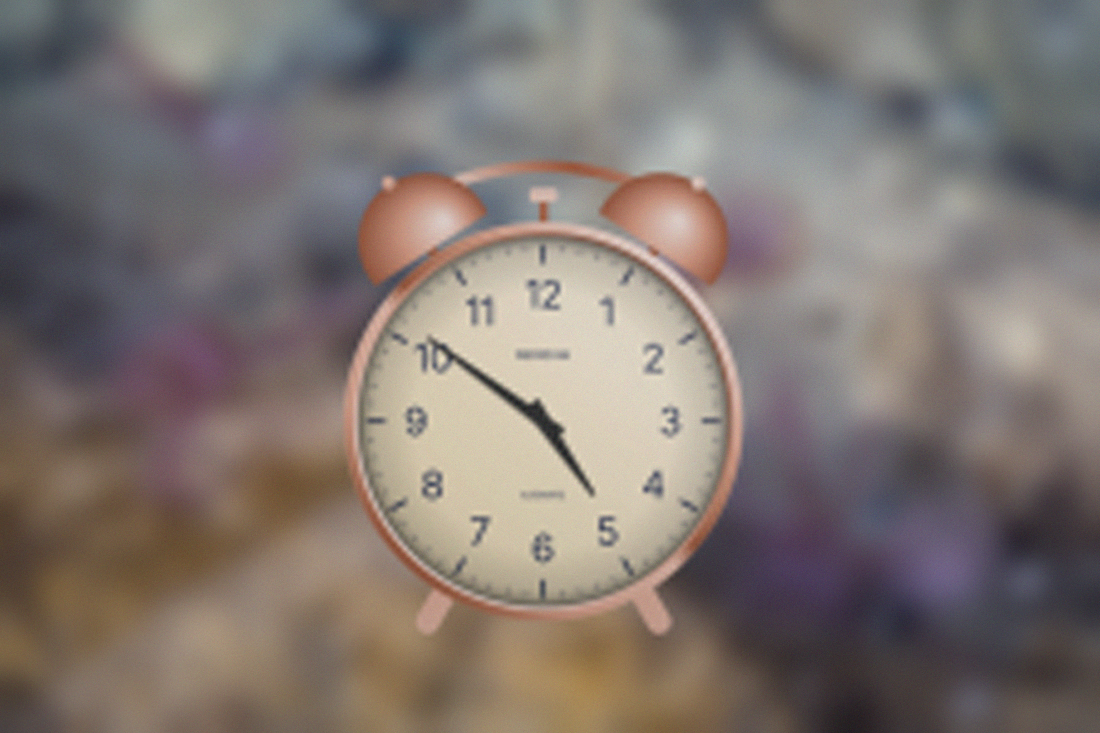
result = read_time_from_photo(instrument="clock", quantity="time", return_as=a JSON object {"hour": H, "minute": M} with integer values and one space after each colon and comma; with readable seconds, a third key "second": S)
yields {"hour": 4, "minute": 51}
